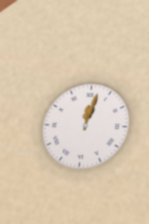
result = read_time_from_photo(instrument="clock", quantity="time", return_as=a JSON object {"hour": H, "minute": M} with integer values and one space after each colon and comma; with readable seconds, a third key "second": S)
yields {"hour": 12, "minute": 2}
